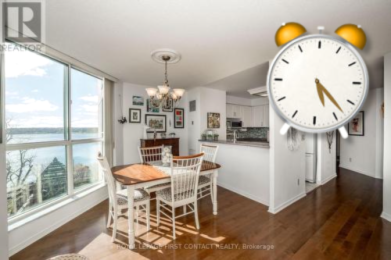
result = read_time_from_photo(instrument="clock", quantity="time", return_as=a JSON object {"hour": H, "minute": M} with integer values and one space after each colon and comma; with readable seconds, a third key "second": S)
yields {"hour": 5, "minute": 23}
